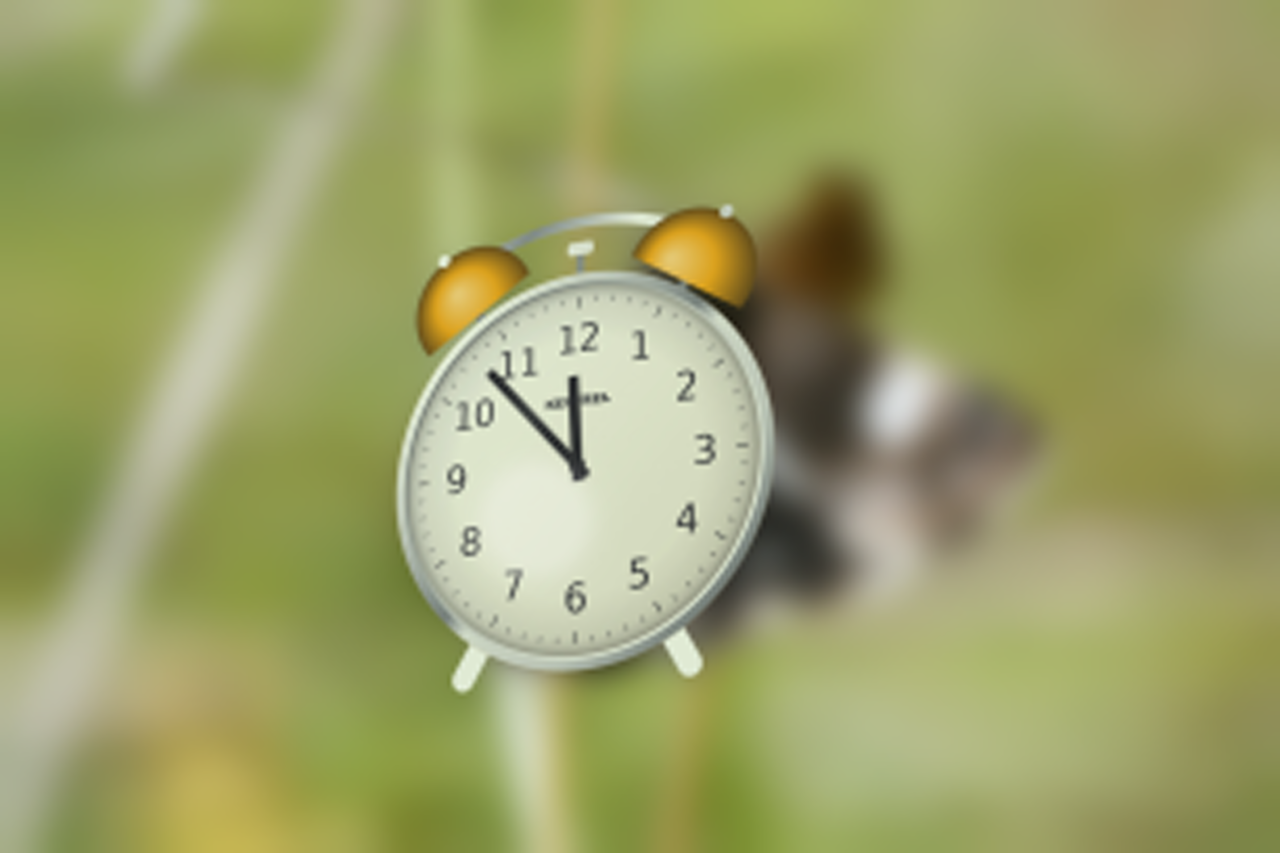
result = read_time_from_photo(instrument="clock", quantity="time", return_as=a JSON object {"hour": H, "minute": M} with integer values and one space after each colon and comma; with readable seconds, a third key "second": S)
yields {"hour": 11, "minute": 53}
